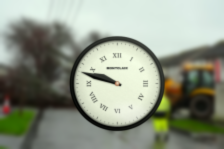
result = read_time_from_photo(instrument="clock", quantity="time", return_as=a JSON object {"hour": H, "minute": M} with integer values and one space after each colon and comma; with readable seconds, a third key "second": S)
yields {"hour": 9, "minute": 48}
